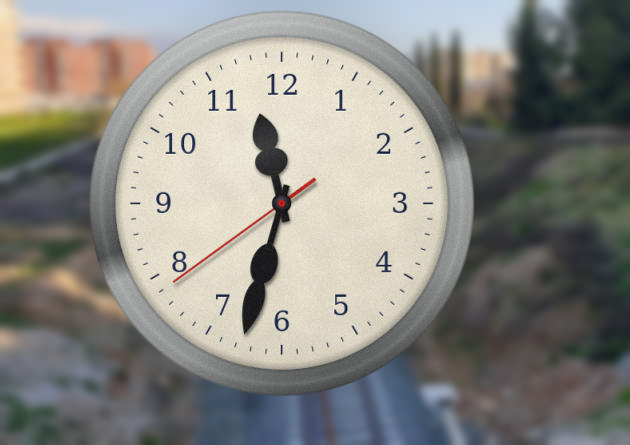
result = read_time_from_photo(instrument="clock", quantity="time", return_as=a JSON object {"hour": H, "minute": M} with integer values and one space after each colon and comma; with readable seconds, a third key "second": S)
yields {"hour": 11, "minute": 32, "second": 39}
